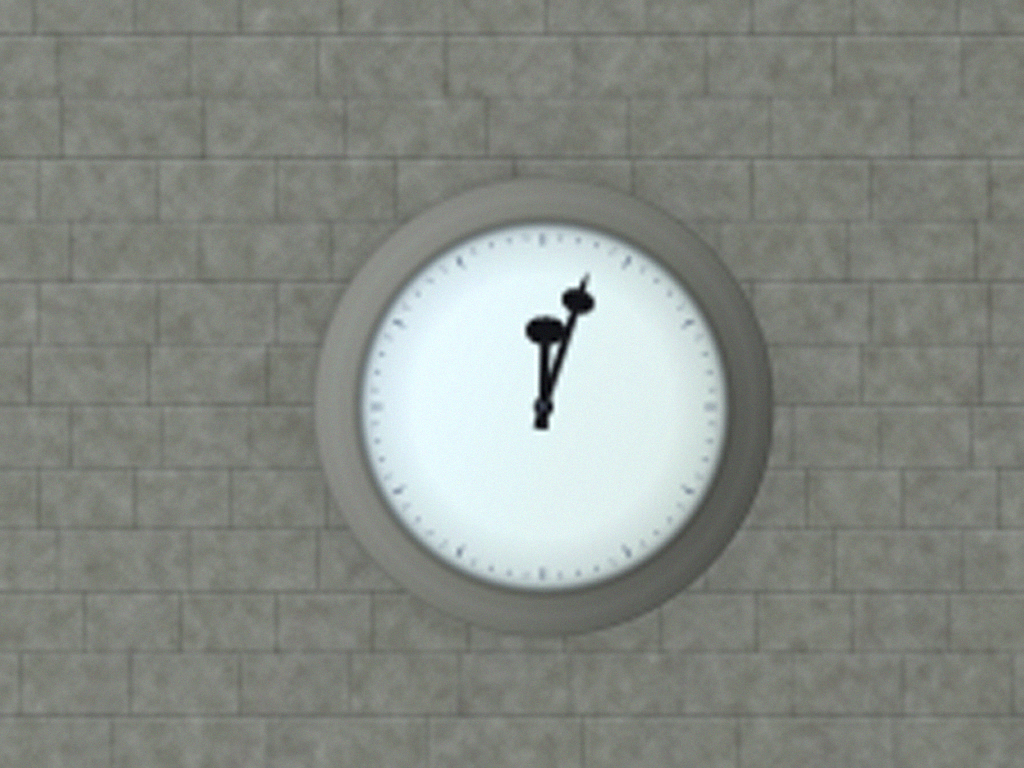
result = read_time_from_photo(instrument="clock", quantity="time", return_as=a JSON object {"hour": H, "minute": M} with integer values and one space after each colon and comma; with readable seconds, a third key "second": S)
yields {"hour": 12, "minute": 3}
